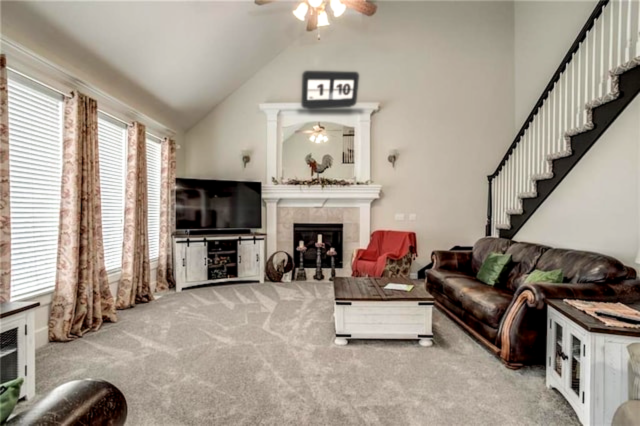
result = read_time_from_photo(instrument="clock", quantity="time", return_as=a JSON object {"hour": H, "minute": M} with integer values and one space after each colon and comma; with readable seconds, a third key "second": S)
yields {"hour": 1, "minute": 10}
